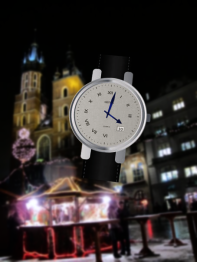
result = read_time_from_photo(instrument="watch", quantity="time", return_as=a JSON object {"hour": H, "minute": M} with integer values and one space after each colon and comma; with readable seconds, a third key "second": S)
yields {"hour": 4, "minute": 2}
